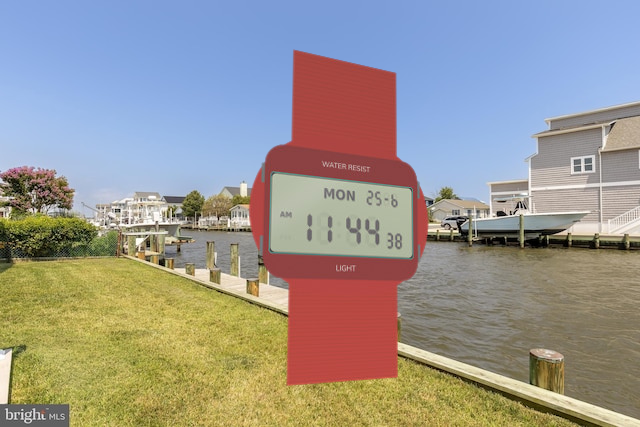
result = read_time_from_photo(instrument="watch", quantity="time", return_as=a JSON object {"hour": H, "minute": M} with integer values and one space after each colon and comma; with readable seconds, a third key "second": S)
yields {"hour": 11, "minute": 44, "second": 38}
